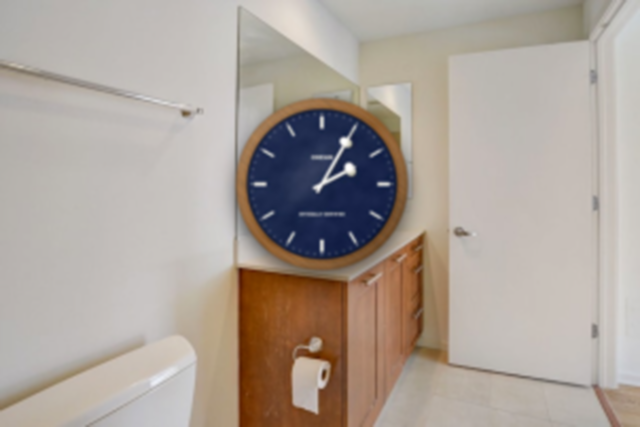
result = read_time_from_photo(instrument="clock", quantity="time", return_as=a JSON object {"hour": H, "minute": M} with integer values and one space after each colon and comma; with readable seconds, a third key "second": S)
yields {"hour": 2, "minute": 5}
